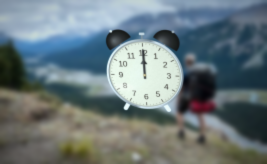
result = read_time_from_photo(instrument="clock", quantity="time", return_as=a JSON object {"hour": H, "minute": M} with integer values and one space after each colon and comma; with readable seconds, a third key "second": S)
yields {"hour": 12, "minute": 0}
